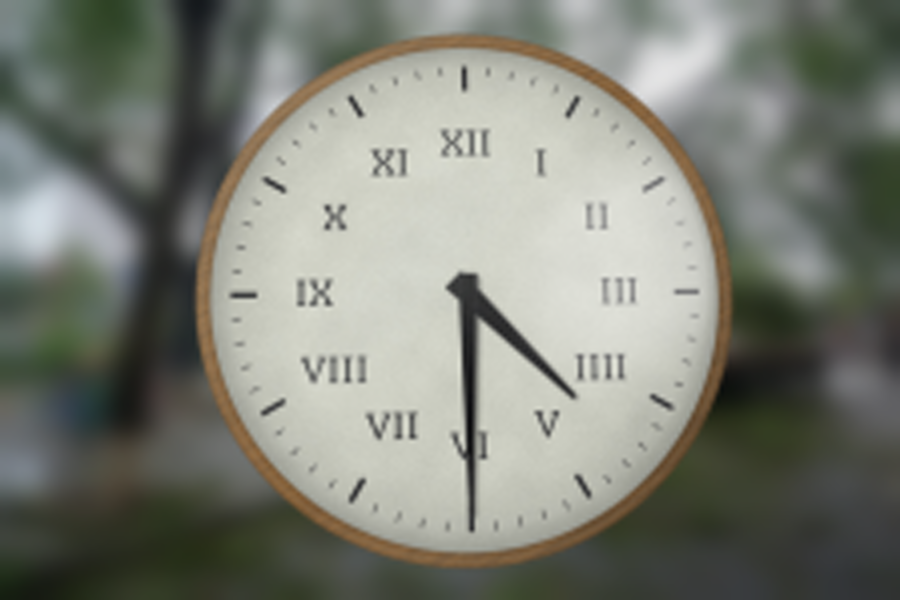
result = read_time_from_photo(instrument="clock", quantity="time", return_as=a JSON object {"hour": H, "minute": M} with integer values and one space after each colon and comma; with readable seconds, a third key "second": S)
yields {"hour": 4, "minute": 30}
